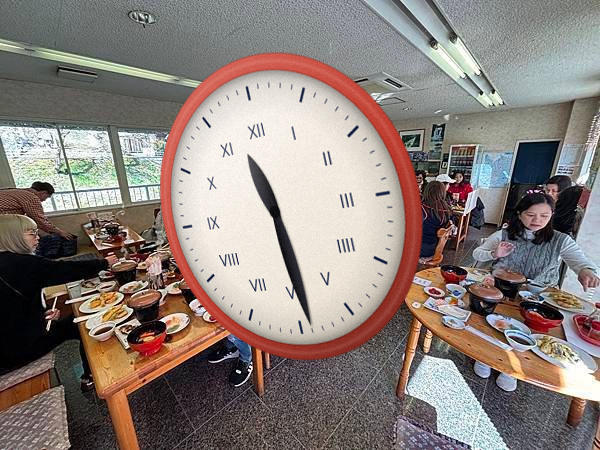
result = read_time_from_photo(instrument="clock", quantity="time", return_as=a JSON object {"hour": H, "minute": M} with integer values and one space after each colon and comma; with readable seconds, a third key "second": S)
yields {"hour": 11, "minute": 29}
